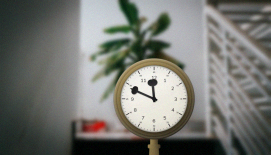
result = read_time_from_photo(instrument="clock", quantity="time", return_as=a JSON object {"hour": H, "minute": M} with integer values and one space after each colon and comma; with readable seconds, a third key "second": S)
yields {"hour": 11, "minute": 49}
